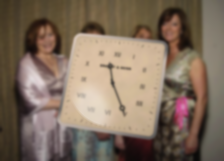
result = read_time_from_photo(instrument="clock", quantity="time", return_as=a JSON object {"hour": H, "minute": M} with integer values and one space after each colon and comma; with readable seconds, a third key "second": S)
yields {"hour": 11, "minute": 25}
